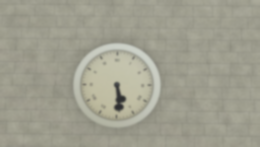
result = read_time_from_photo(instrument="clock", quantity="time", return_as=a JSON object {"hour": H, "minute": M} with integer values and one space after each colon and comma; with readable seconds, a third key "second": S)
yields {"hour": 5, "minute": 29}
